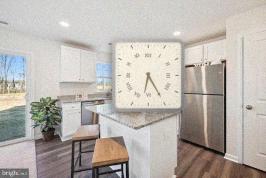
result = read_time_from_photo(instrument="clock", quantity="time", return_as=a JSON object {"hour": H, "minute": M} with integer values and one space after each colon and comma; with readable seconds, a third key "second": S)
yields {"hour": 6, "minute": 25}
